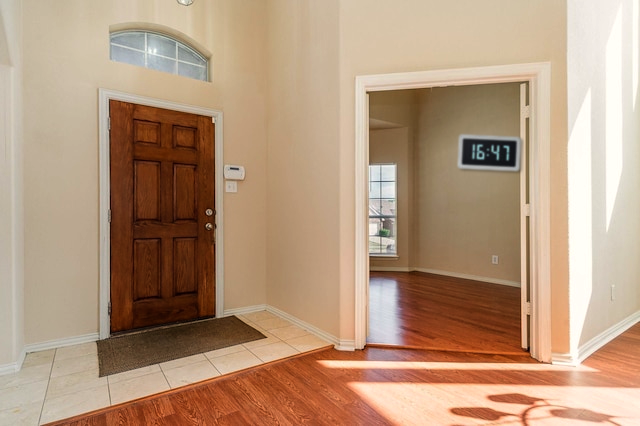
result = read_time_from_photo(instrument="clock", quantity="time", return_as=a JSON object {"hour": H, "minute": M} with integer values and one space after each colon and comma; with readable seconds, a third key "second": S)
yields {"hour": 16, "minute": 47}
